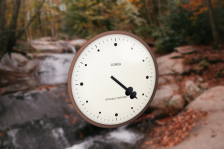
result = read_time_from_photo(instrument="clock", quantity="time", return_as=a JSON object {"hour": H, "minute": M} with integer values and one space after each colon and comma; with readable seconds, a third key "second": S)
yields {"hour": 4, "minute": 22}
